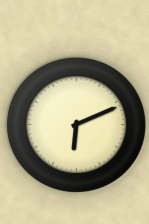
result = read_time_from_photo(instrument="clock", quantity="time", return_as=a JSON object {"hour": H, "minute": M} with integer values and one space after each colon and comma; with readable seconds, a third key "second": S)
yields {"hour": 6, "minute": 11}
